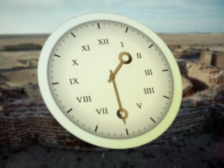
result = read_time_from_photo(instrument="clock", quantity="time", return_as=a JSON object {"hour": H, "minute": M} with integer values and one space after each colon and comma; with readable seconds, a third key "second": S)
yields {"hour": 1, "minute": 30}
